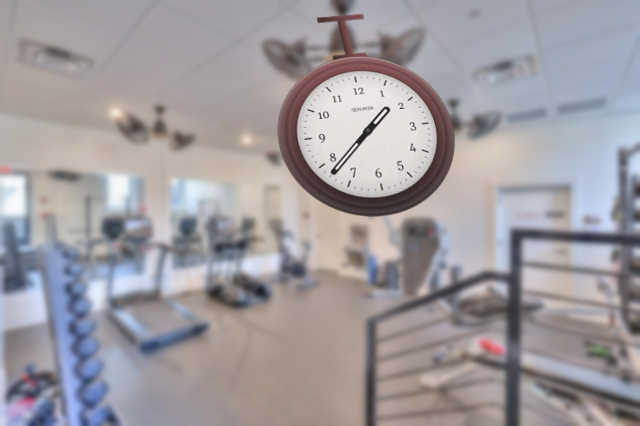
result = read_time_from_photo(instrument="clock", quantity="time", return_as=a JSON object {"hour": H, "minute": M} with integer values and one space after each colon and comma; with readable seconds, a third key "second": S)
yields {"hour": 1, "minute": 38}
